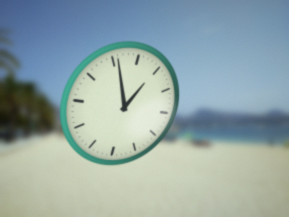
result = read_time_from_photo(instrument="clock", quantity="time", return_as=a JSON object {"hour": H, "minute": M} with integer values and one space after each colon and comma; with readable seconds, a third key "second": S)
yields {"hour": 12, "minute": 56}
